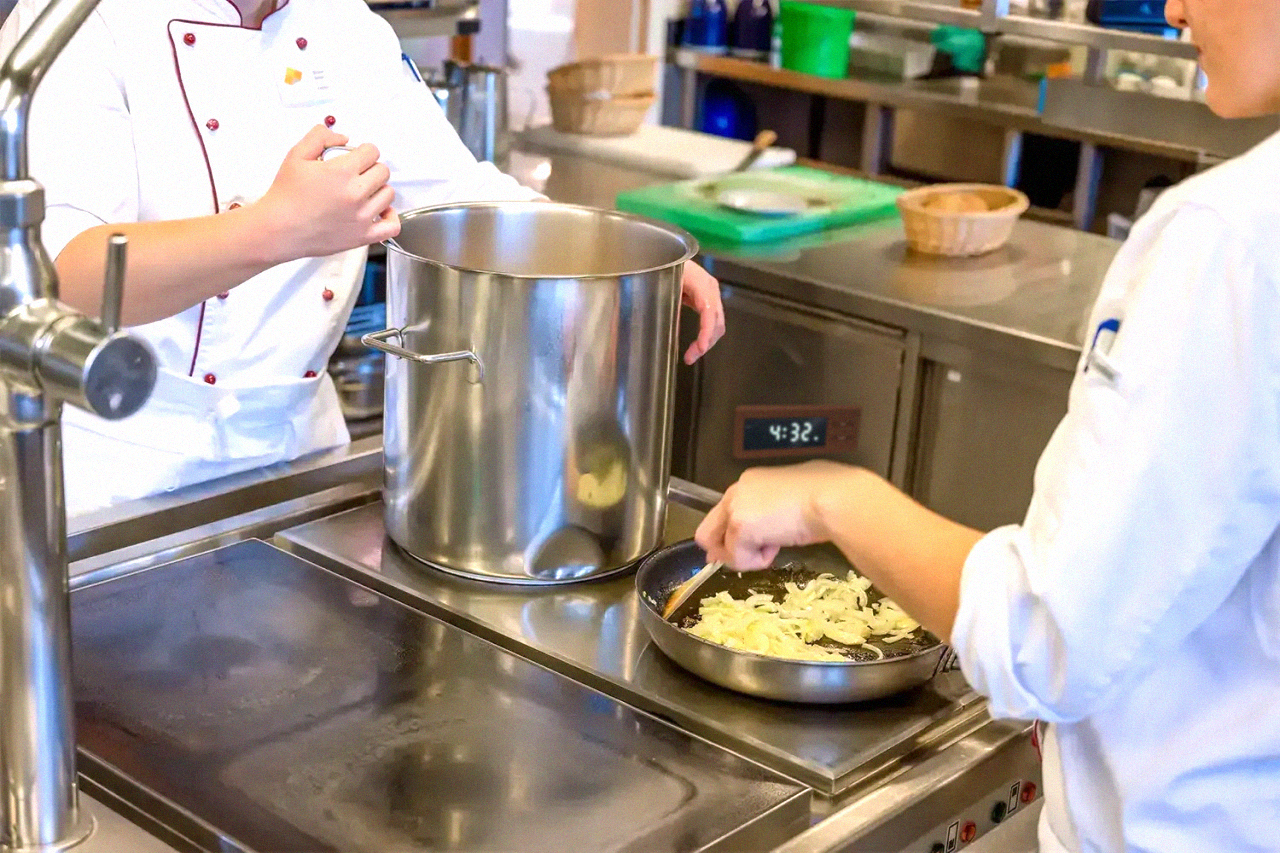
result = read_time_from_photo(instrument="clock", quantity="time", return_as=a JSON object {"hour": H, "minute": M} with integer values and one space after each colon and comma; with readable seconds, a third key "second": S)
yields {"hour": 4, "minute": 32}
